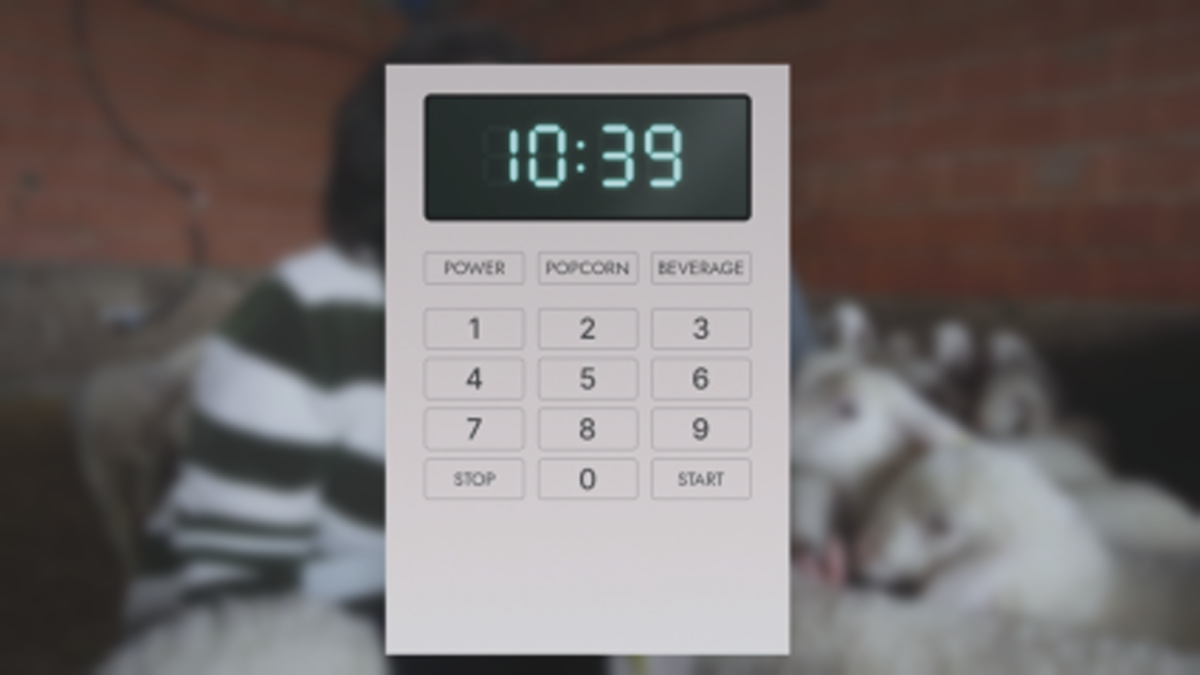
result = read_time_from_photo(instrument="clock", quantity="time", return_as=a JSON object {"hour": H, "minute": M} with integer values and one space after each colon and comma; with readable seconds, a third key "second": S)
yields {"hour": 10, "minute": 39}
